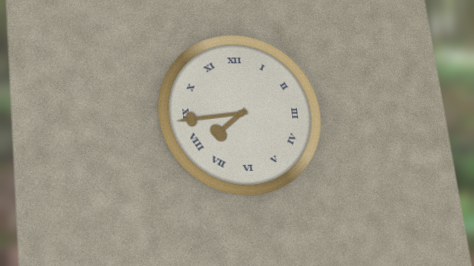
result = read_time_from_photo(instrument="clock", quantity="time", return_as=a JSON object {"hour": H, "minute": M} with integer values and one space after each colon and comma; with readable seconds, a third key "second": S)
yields {"hour": 7, "minute": 44}
